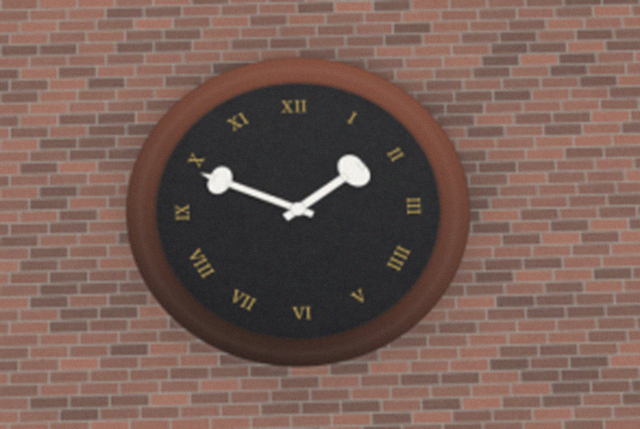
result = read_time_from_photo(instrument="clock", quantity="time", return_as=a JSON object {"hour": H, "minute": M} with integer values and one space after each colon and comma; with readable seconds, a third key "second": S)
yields {"hour": 1, "minute": 49}
